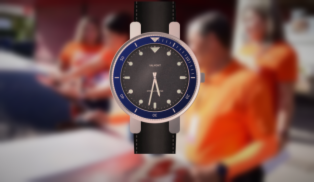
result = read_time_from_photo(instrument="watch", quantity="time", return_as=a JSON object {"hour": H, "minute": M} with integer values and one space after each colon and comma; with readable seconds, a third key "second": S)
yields {"hour": 5, "minute": 32}
